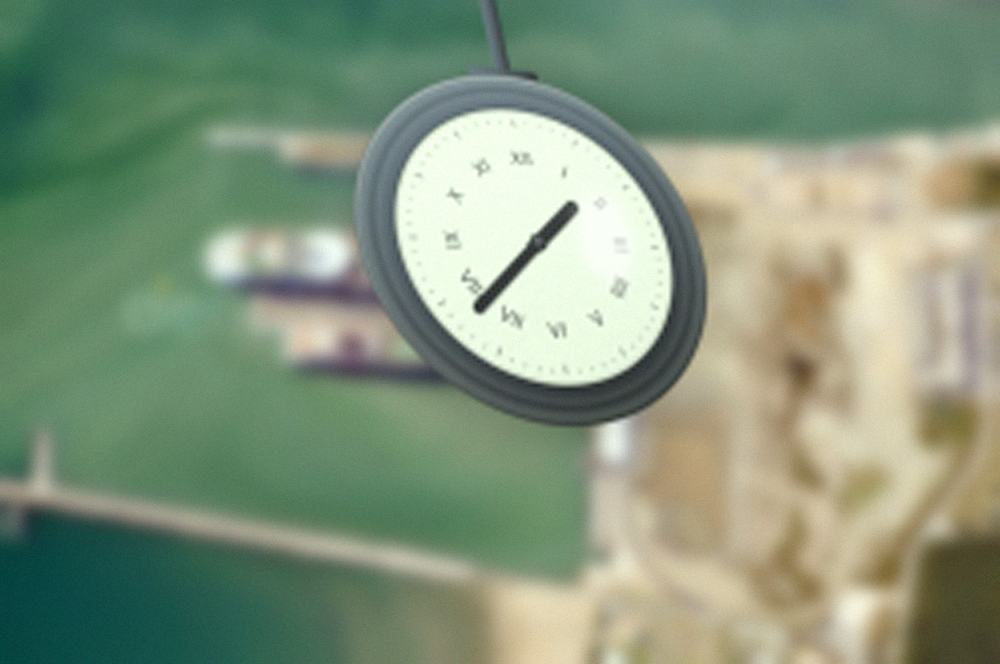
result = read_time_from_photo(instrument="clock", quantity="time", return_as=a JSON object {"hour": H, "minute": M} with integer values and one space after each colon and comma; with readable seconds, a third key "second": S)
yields {"hour": 1, "minute": 38}
